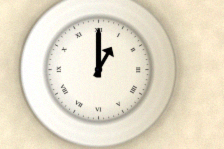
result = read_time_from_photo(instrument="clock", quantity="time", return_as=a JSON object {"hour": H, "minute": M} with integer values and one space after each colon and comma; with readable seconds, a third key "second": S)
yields {"hour": 1, "minute": 0}
